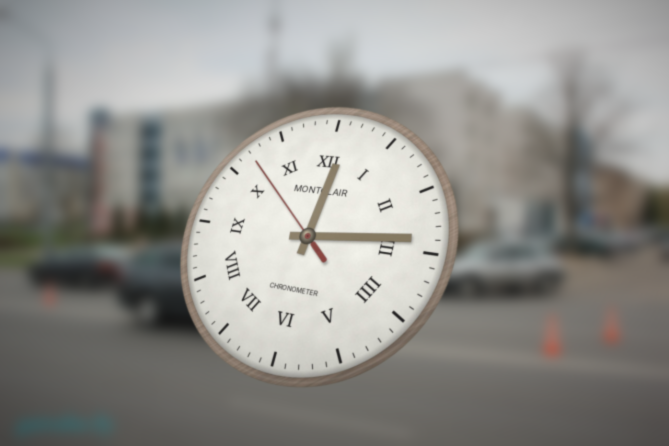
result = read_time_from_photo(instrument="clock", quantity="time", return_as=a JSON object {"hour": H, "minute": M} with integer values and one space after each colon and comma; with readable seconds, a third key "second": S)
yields {"hour": 12, "minute": 13, "second": 52}
